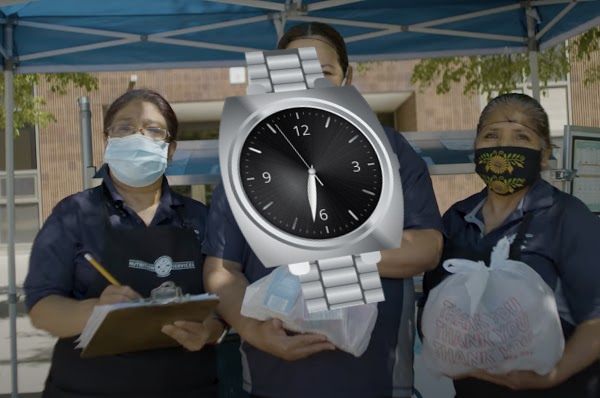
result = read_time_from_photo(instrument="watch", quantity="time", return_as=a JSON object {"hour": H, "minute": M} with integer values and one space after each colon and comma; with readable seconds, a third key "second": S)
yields {"hour": 6, "minute": 31, "second": 56}
